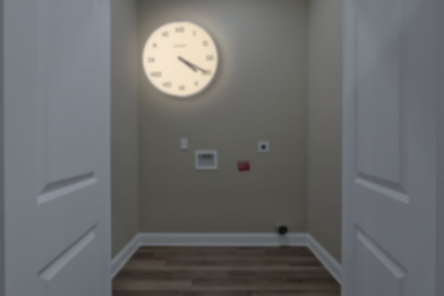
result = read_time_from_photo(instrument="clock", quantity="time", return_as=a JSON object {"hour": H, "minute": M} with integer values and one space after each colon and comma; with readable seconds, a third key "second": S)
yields {"hour": 4, "minute": 20}
